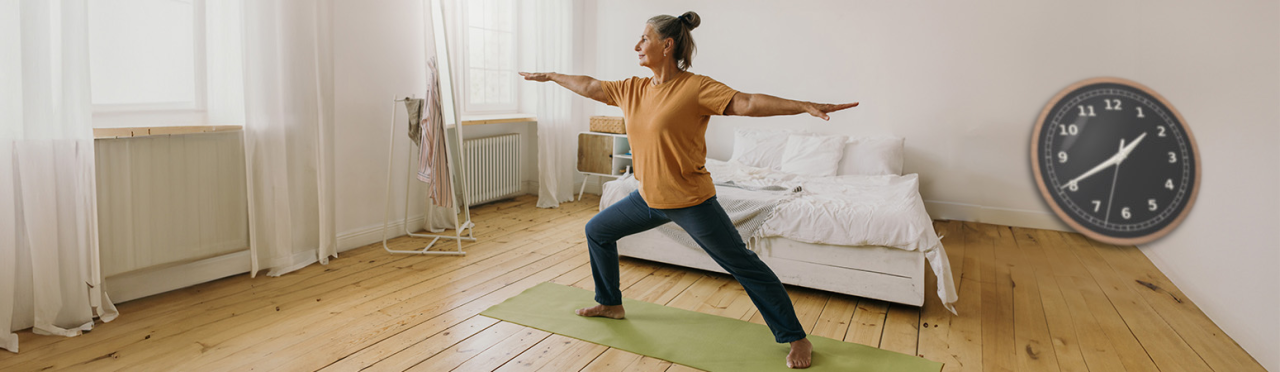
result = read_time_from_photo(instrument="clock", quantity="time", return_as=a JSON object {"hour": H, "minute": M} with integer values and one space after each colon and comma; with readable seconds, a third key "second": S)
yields {"hour": 1, "minute": 40, "second": 33}
